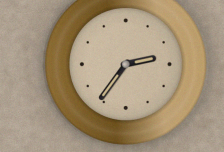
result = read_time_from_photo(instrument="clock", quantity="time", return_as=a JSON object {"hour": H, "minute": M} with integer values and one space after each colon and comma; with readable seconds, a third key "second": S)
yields {"hour": 2, "minute": 36}
